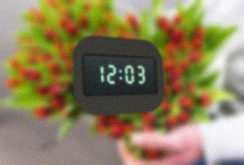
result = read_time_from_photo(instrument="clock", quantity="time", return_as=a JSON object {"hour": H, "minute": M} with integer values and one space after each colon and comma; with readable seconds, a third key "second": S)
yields {"hour": 12, "minute": 3}
